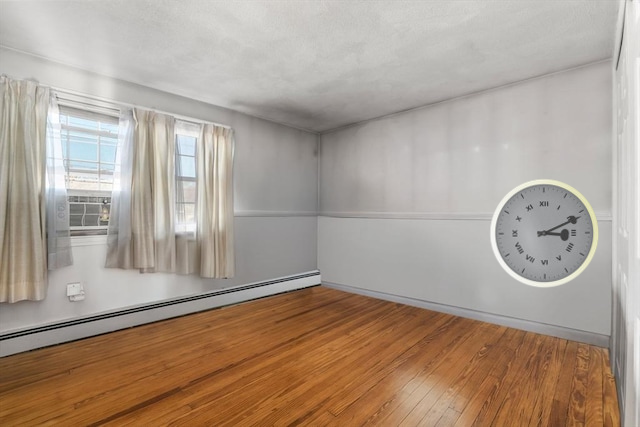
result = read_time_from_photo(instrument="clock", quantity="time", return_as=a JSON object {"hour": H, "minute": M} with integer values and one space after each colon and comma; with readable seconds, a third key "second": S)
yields {"hour": 3, "minute": 11}
